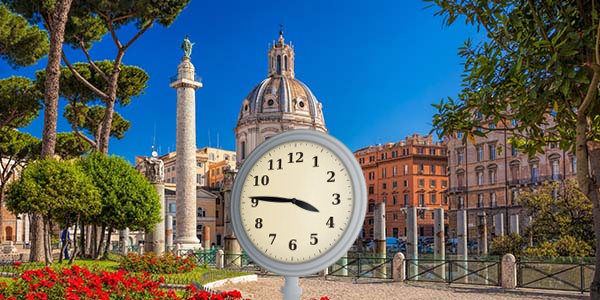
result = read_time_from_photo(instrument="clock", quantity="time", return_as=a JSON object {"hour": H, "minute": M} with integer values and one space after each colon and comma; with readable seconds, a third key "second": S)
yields {"hour": 3, "minute": 46}
